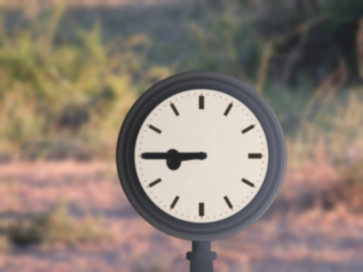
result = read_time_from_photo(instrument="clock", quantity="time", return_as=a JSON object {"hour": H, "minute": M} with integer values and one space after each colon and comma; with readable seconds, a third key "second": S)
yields {"hour": 8, "minute": 45}
